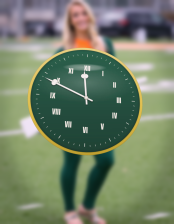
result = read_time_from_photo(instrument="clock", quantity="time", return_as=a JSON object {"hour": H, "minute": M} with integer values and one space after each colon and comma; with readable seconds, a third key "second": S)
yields {"hour": 11, "minute": 49}
